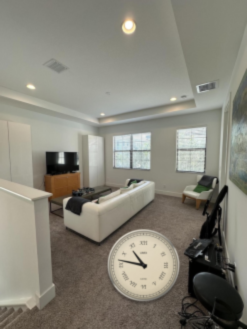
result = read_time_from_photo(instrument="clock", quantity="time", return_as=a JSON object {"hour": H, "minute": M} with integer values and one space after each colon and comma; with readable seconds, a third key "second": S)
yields {"hour": 10, "minute": 47}
